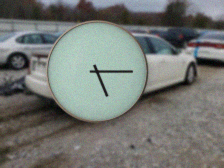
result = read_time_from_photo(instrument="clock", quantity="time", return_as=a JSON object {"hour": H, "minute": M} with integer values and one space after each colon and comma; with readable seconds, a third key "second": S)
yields {"hour": 5, "minute": 15}
